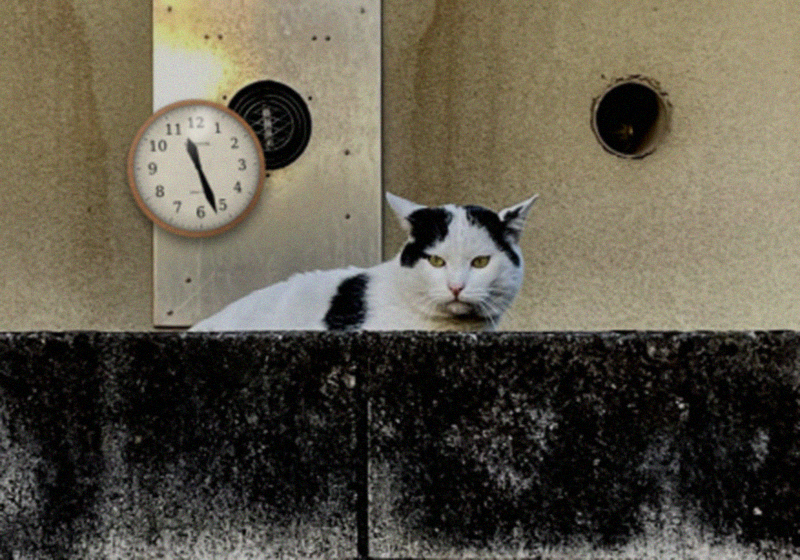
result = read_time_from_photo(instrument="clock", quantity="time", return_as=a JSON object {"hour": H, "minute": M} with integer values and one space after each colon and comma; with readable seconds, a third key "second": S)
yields {"hour": 11, "minute": 27}
